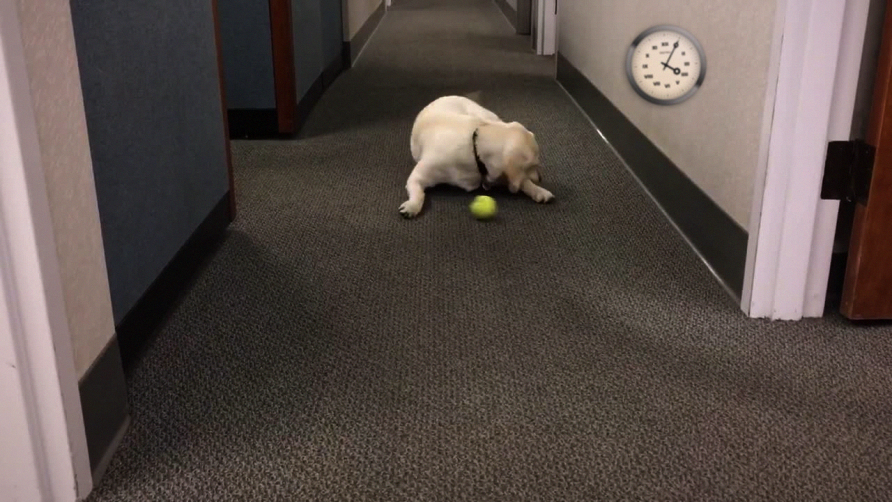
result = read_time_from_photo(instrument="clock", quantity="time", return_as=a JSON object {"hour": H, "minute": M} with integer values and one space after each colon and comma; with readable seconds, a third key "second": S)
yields {"hour": 4, "minute": 5}
